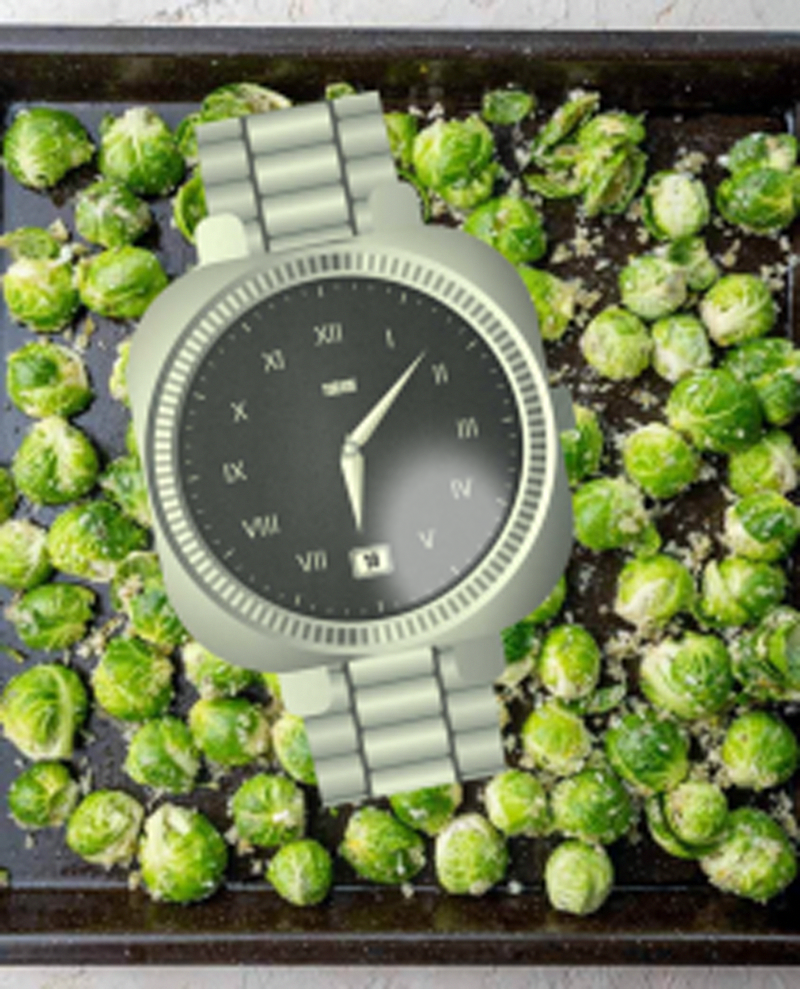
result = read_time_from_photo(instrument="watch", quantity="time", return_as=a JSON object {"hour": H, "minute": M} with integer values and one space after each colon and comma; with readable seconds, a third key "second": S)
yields {"hour": 6, "minute": 8}
